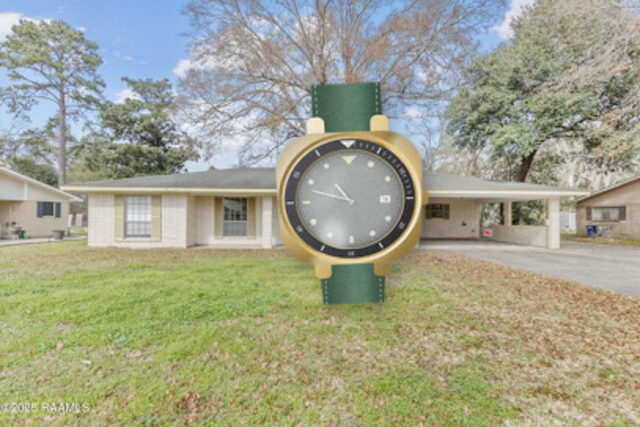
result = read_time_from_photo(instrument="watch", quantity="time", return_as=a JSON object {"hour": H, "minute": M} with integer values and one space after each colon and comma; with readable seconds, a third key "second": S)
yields {"hour": 10, "minute": 48}
